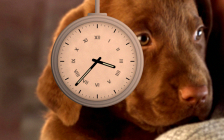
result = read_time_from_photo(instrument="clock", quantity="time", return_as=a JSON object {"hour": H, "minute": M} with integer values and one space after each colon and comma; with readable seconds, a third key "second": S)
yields {"hour": 3, "minute": 37}
